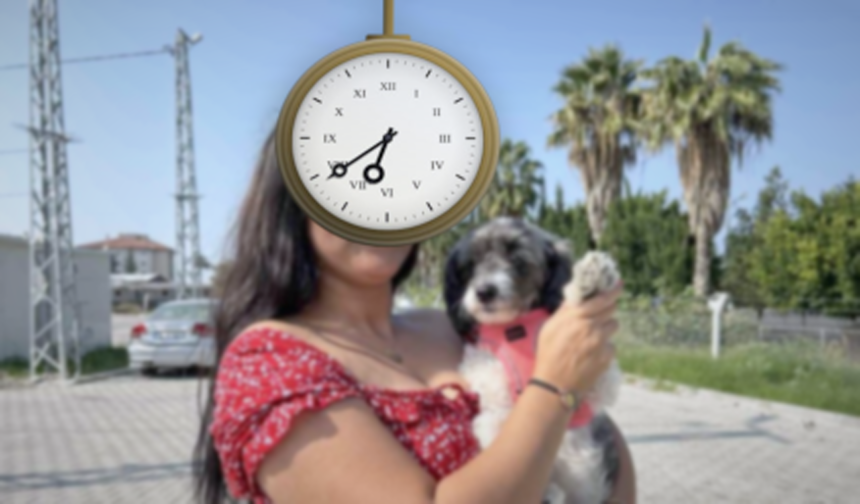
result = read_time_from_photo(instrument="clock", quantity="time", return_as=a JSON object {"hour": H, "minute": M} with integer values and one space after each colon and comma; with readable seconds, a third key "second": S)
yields {"hour": 6, "minute": 39}
